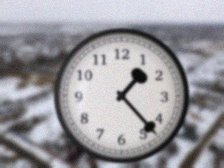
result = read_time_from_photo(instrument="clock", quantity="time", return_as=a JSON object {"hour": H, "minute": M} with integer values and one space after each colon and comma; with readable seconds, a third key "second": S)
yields {"hour": 1, "minute": 23}
